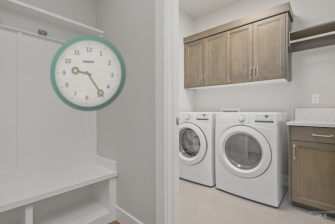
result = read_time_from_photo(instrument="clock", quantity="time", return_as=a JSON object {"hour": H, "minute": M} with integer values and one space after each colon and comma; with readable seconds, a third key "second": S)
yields {"hour": 9, "minute": 24}
